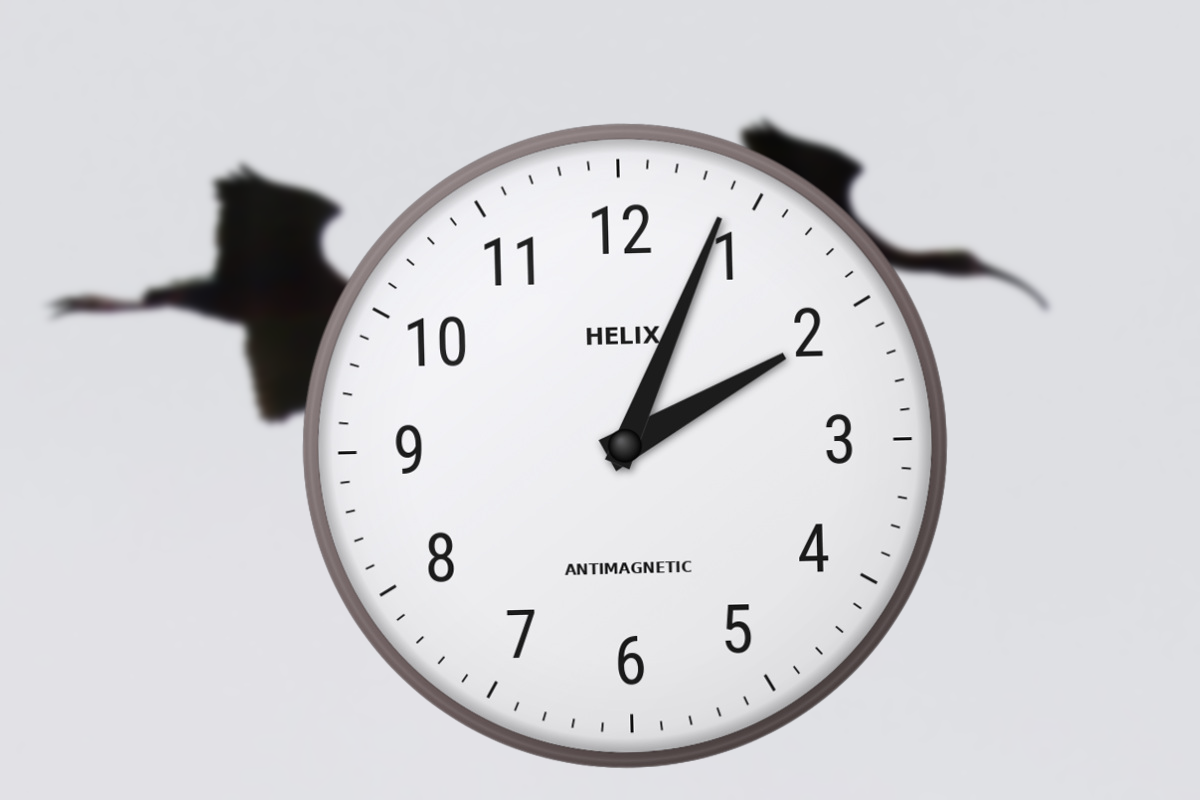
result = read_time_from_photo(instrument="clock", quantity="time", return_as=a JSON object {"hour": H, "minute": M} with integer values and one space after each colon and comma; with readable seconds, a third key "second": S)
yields {"hour": 2, "minute": 4}
